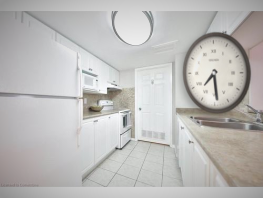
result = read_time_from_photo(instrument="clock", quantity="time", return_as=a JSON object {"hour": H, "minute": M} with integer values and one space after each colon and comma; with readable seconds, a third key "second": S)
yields {"hour": 7, "minute": 29}
